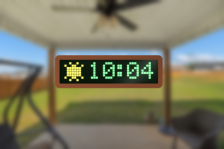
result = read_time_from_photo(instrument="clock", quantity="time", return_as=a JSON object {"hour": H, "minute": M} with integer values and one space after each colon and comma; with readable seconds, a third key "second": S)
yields {"hour": 10, "minute": 4}
